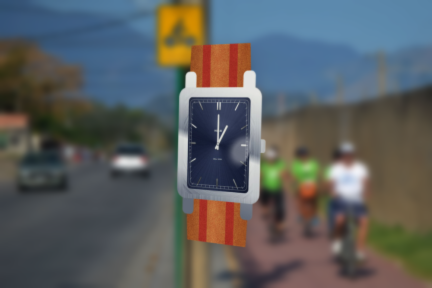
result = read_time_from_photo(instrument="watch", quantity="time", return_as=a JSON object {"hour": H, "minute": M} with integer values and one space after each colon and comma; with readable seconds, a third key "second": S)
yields {"hour": 1, "minute": 0}
